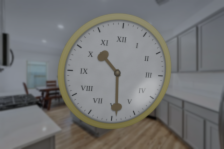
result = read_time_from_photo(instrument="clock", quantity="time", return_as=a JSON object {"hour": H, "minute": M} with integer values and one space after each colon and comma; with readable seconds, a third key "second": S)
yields {"hour": 10, "minute": 29}
